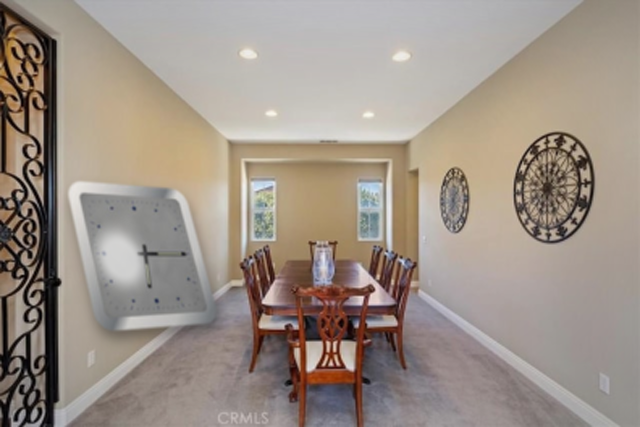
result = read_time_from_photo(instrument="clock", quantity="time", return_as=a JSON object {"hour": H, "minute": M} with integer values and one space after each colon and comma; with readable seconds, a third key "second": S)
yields {"hour": 6, "minute": 15}
